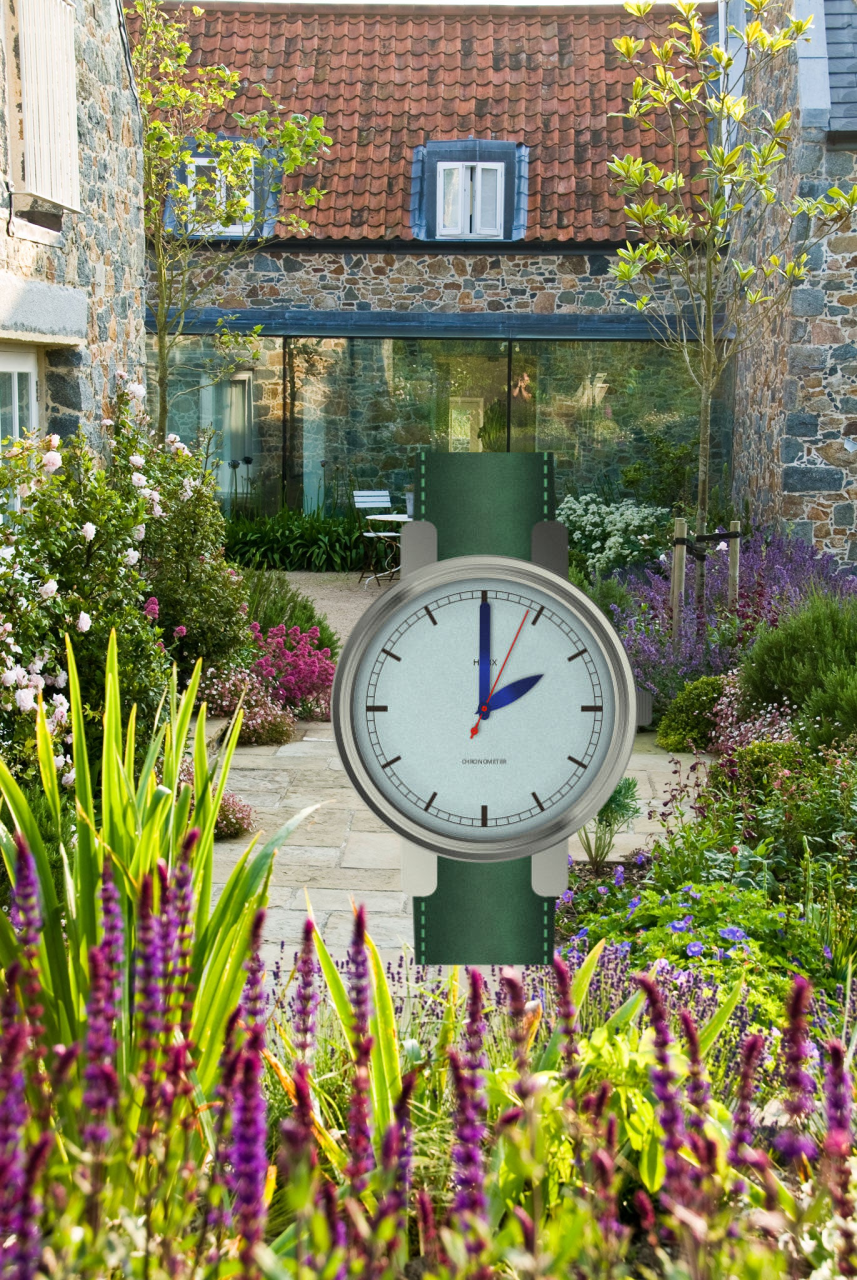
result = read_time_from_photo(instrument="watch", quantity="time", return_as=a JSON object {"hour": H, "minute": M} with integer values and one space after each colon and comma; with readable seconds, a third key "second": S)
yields {"hour": 2, "minute": 0, "second": 4}
